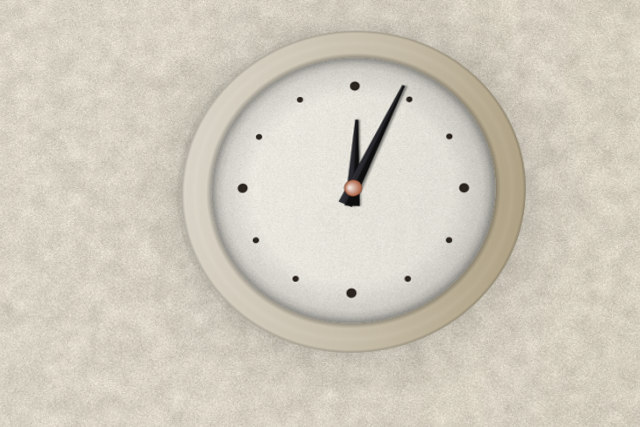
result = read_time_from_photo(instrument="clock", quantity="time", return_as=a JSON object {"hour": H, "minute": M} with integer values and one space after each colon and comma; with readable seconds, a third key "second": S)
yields {"hour": 12, "minute": 4}
